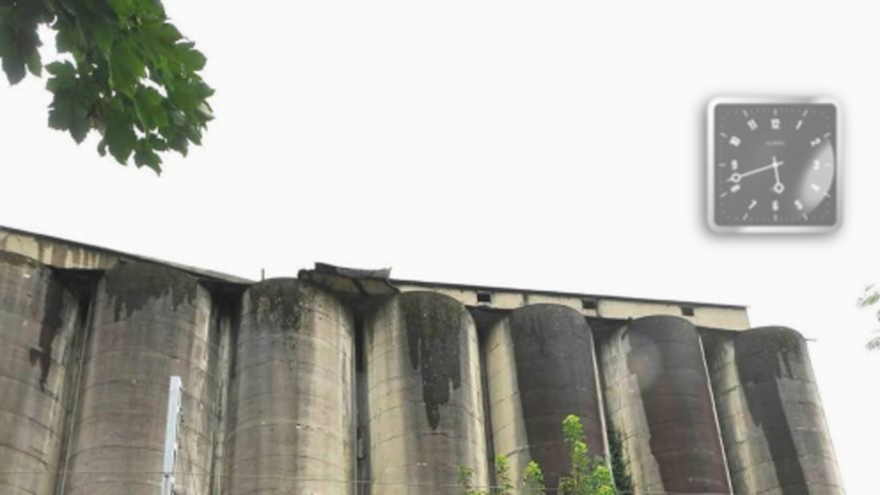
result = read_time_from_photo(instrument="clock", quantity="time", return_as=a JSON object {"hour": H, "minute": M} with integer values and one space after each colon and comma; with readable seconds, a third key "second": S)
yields {"hour": 5, "minute": 42}
